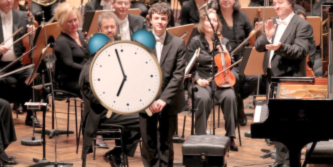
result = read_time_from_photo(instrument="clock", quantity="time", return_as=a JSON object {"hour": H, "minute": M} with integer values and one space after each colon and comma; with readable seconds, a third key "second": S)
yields {"hour": 6, "minute": 58}
